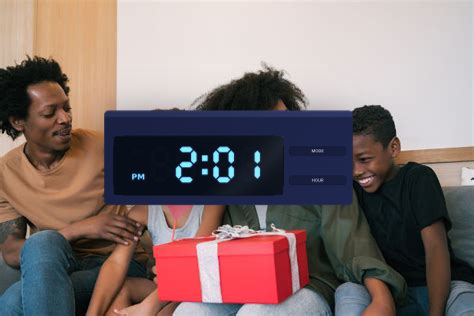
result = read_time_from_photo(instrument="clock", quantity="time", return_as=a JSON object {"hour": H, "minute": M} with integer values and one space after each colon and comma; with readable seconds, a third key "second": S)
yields {"hour": 2, "minute": 1}
